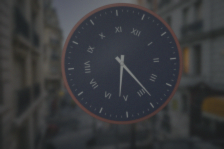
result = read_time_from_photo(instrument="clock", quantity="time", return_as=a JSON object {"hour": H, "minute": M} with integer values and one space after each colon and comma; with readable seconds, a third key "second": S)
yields {"hour": 5, "minute": 19}
